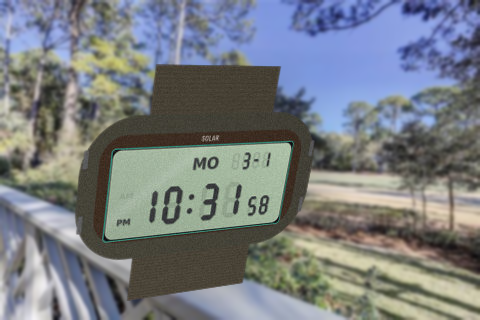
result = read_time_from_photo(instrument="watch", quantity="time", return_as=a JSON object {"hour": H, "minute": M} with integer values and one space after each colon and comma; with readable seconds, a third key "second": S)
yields {"hour": 10, "minute": 31, "second": 58}
